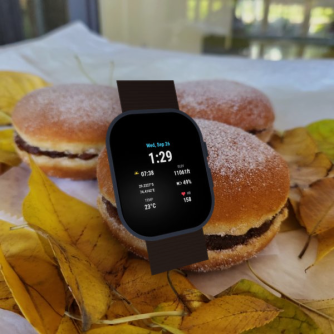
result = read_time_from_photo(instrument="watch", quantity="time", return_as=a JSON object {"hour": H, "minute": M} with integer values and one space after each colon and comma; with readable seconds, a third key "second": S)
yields {"hour": 1, "minute": 29}
